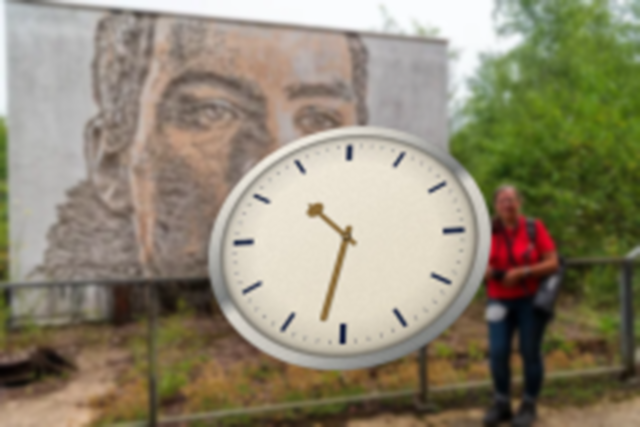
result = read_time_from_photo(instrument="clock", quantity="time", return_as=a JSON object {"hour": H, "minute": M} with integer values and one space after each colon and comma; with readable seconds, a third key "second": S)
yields {"hour": 10, "minute": 32}
